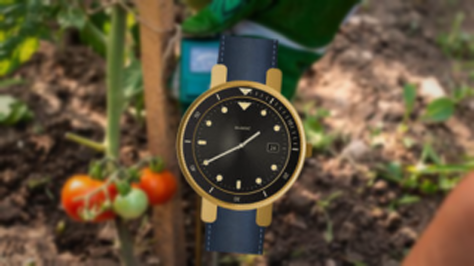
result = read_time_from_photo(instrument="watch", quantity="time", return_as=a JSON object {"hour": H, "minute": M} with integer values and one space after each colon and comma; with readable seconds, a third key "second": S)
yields {"hour": 1, "minute": 40}
